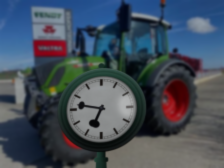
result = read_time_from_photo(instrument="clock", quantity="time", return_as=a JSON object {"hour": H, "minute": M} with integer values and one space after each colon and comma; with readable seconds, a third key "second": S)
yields {"hour": 6, "minute": 47}
